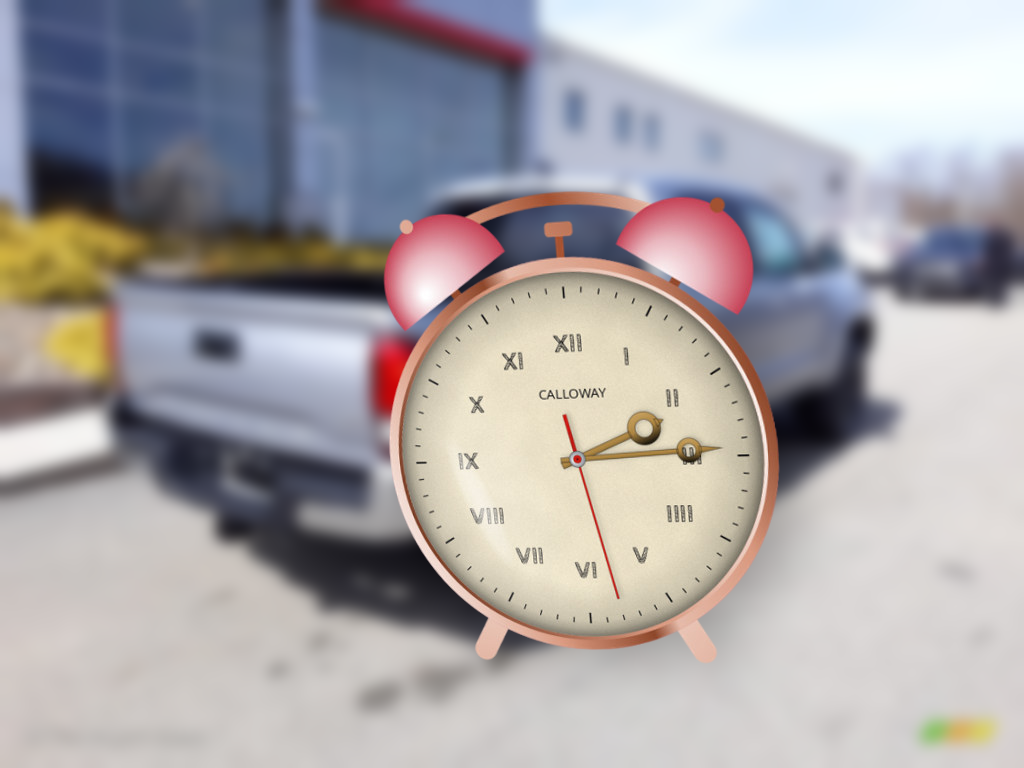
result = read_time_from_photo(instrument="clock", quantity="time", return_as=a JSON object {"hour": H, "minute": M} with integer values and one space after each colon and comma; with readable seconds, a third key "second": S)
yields {"hour": 2, "minute": 14, "second": 28}
